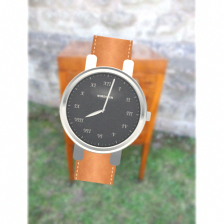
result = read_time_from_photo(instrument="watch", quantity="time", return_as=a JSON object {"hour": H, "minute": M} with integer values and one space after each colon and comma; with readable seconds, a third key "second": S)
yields {"hour": 8, "minute": 2}
